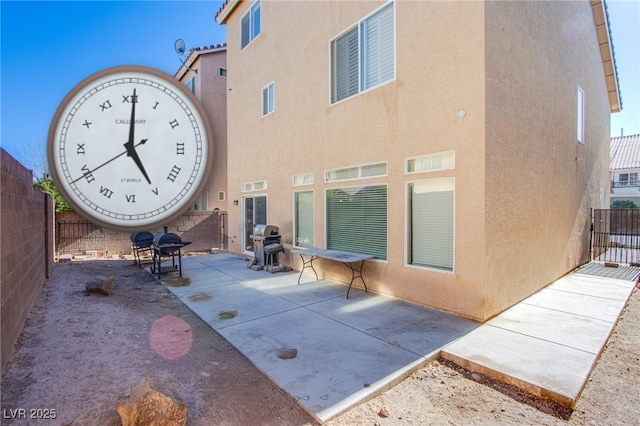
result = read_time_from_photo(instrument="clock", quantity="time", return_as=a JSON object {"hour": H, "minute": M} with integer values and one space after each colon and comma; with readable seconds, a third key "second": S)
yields {"hour": 5, "minute": 0, "second": 40}
